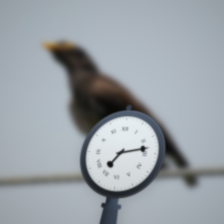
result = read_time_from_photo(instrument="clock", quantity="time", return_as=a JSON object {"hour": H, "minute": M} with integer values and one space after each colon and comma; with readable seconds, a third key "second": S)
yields {"hour": 7, "minute": 13}
